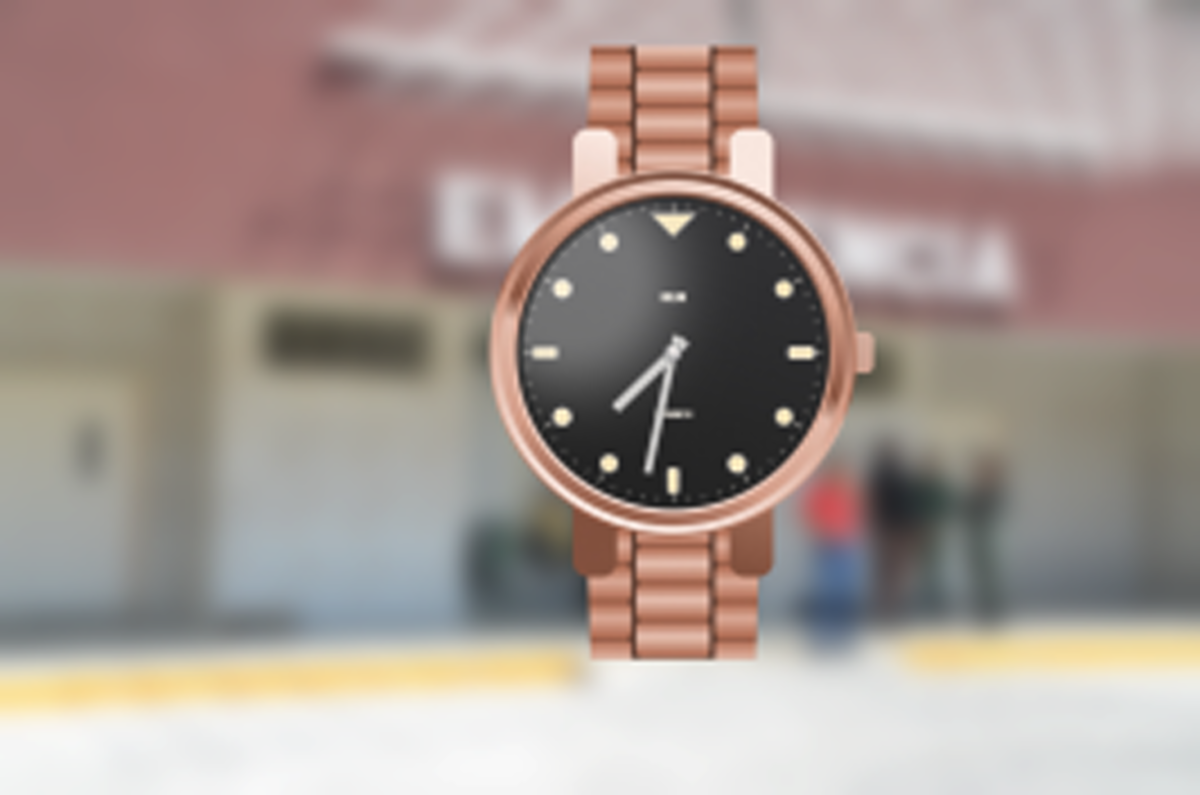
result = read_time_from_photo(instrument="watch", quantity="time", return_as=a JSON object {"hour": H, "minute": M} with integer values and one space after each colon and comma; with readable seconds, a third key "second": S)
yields {"hour": 7, "minute": 32}
